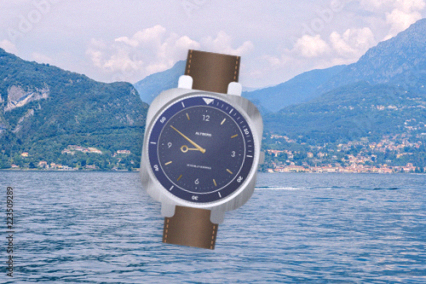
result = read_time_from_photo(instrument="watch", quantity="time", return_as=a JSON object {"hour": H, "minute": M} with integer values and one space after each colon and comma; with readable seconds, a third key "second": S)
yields {"hour": 8, "minute": 50}
